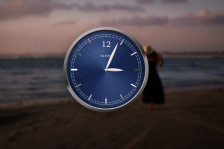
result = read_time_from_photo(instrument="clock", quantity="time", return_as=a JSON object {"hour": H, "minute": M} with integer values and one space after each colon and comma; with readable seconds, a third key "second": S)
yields {"hour": 3, "minute": 4}
